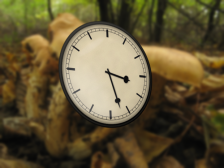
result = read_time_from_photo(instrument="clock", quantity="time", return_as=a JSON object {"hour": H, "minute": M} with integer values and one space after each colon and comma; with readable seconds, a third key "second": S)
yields {"hour": 3, "minute": 27}
